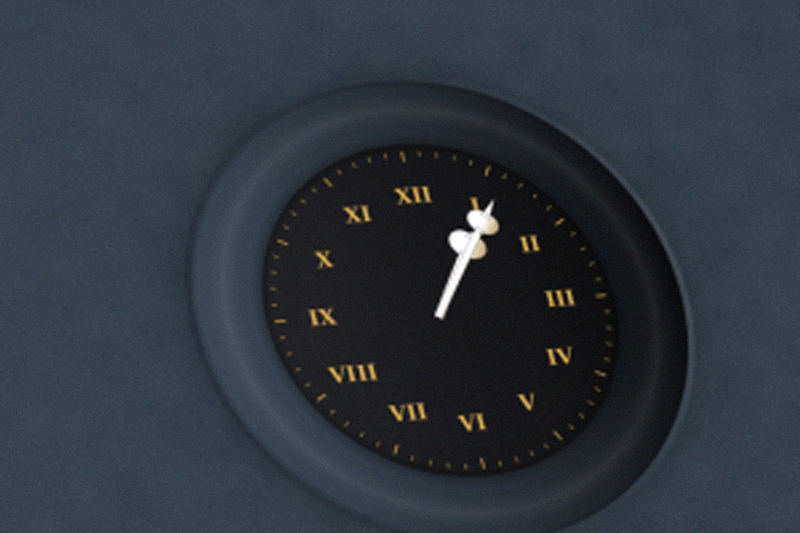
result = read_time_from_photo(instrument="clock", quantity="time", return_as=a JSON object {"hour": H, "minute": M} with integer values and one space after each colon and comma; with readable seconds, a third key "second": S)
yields {"hour": 1, "minute": 6}
